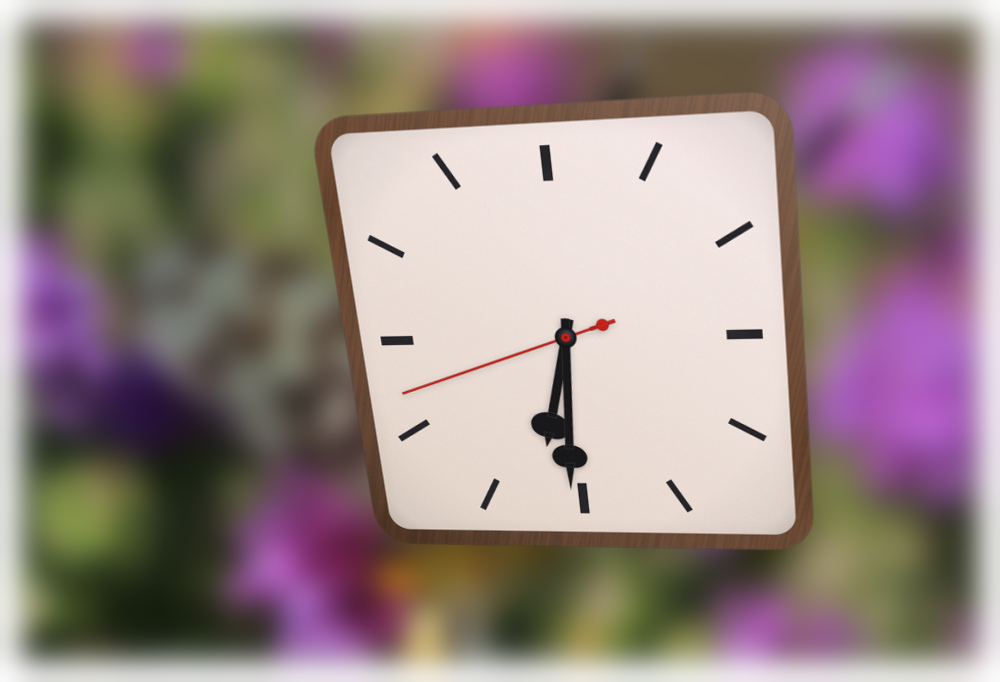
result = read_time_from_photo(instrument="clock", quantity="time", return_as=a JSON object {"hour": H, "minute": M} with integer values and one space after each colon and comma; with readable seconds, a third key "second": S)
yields {"hour": 6, "minute": 30, "second": 42}
